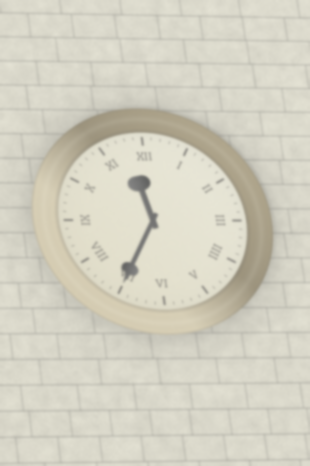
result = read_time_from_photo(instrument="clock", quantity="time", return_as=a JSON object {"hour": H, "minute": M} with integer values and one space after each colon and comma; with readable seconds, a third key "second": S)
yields {"hour": 11, "minute": 35}
